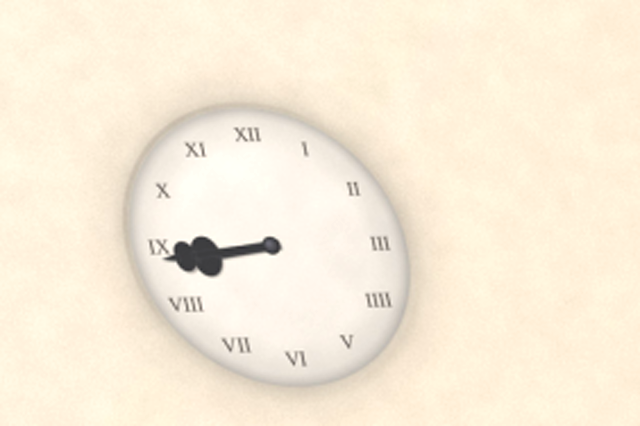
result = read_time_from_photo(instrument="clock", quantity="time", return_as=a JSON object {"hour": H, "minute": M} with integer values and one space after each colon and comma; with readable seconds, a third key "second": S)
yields {"hour": 8, "minute": 44}
